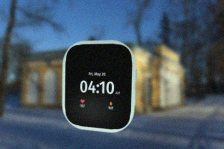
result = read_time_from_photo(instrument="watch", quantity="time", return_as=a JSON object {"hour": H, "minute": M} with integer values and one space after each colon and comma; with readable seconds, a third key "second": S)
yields {"hour": 4, "minute": 10}
